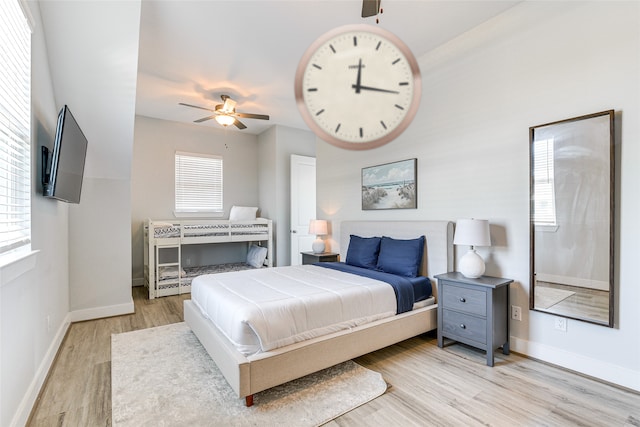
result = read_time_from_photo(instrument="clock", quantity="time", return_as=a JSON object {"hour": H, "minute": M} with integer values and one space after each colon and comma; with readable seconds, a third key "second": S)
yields {"hour": 12, "minute": 17}
